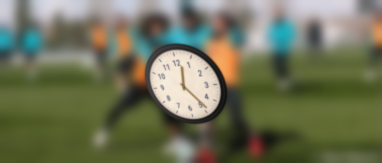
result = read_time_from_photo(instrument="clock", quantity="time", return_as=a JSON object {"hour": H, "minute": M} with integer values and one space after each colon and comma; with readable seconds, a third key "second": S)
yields {"hour": 12, "minute": 24}
